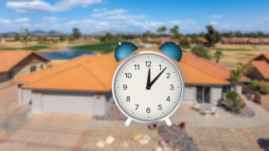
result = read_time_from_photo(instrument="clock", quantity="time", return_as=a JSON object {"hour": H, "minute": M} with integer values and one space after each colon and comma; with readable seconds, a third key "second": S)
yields {"hour": 12, "minute": 7}
